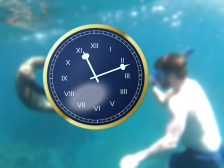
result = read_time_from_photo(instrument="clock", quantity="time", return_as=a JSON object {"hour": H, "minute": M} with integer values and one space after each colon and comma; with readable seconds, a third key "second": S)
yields {"hour": 11, "minute": 12}
